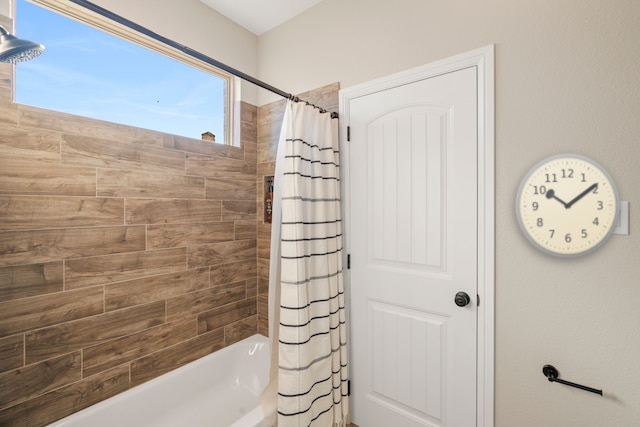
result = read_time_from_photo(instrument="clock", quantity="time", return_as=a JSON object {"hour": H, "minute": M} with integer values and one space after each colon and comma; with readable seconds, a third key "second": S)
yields {"hour": 10, "minute": 9}
